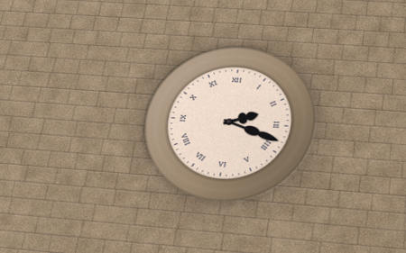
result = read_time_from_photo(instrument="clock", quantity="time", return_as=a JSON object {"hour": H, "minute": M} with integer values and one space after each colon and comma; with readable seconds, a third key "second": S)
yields {"hour": 2, "minute": 18}
